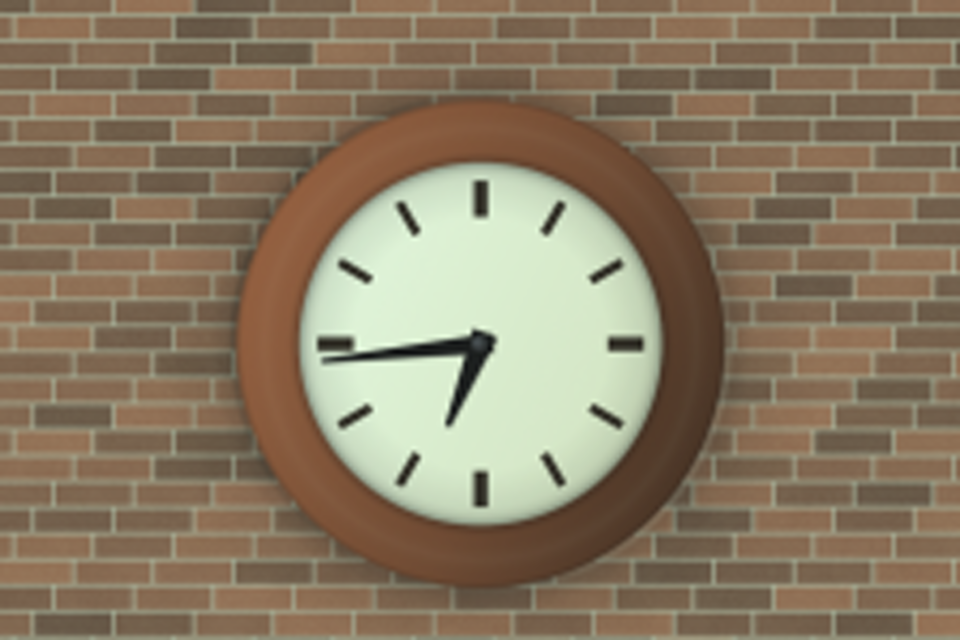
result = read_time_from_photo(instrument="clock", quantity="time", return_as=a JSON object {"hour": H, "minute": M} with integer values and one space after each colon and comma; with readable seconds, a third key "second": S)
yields {"hour": 6, "minute": 44}
